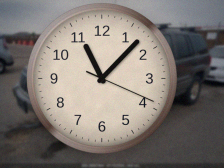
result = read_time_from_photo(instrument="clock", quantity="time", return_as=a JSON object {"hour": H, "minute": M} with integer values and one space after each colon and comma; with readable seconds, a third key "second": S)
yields {"hour": 11, "minute": 7, "second": 19}
